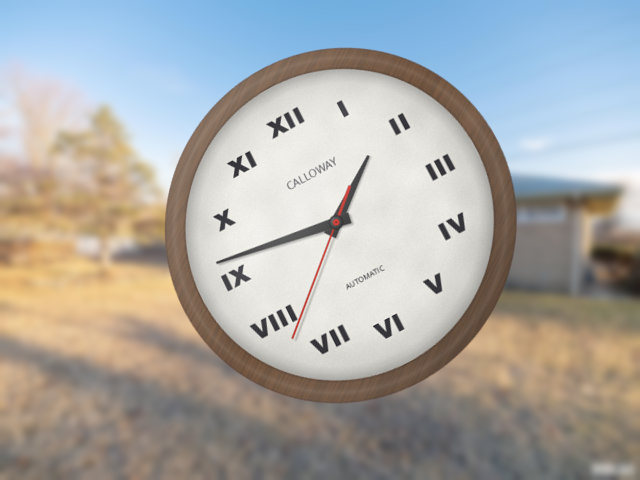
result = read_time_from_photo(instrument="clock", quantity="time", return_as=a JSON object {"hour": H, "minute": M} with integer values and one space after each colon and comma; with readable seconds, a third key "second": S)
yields {"hour": 1, "minute": 46, "second": 38}
